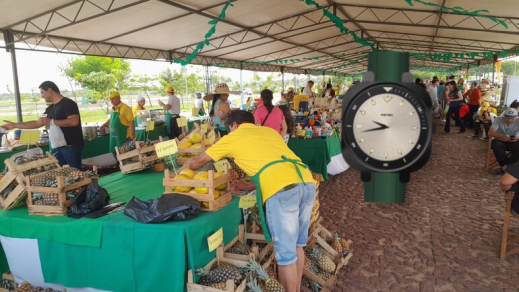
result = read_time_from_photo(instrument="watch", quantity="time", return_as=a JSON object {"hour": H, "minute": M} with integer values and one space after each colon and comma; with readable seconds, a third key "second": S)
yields {"hour": 9, "minute": 43}
